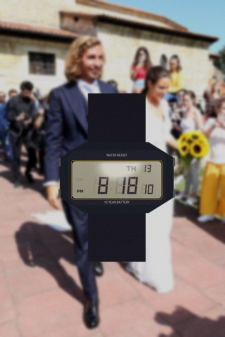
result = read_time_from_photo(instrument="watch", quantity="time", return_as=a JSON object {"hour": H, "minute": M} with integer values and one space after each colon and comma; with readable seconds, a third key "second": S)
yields {"hour": 8, "minute": 18, "second": 10}
